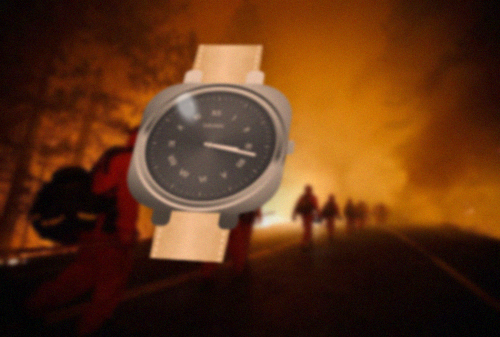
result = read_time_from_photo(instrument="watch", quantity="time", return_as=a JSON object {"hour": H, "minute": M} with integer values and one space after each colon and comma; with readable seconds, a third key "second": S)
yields {"hour": 3, "minute": 17}
